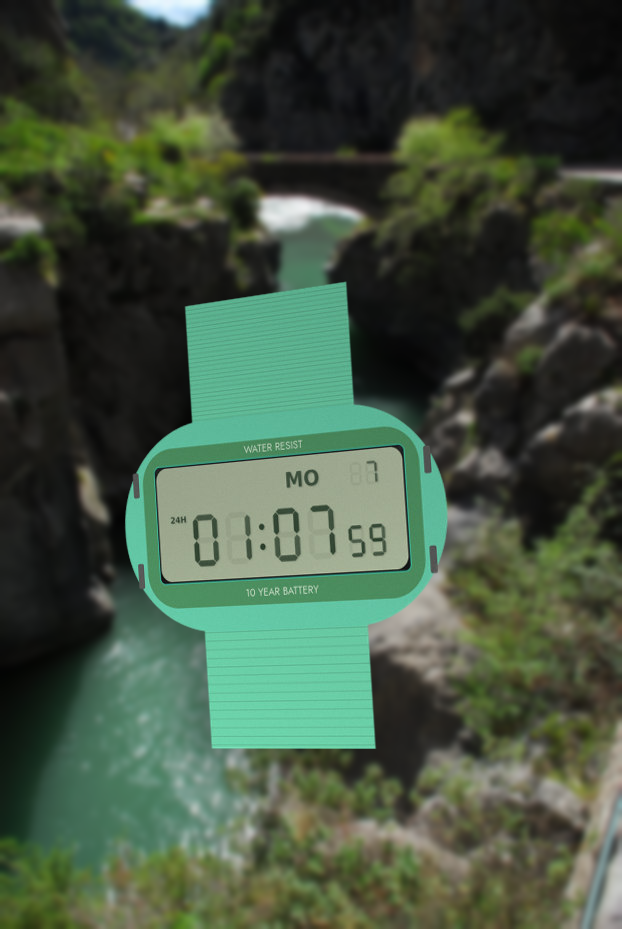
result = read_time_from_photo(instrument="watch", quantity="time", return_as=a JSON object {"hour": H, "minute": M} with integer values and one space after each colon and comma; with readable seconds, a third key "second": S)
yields {"hour": 1, "minute": 7, "second": 59}
